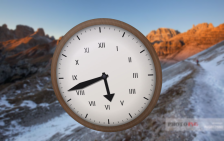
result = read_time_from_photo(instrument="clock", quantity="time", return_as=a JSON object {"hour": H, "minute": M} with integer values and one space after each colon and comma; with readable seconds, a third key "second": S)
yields {"hour": 5, "minute": 42}
